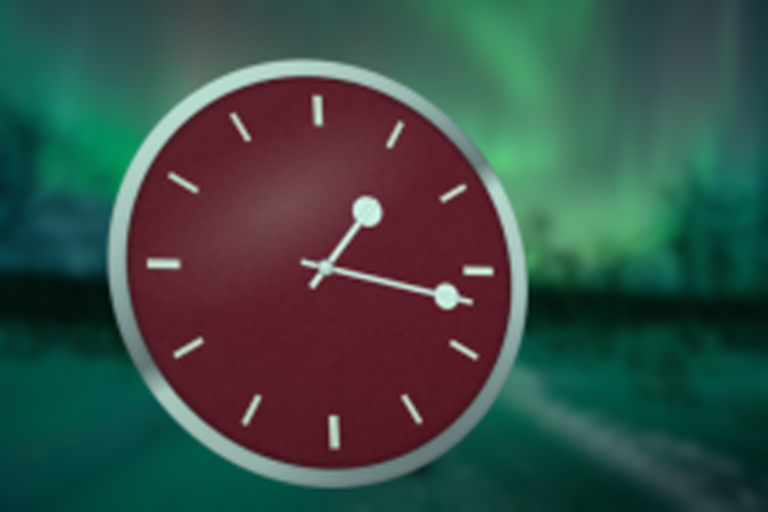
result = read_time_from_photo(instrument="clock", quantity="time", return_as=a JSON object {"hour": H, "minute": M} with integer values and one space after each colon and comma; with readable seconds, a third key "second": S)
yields {"hour": 1, "minute": 17}
